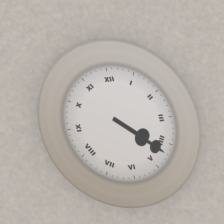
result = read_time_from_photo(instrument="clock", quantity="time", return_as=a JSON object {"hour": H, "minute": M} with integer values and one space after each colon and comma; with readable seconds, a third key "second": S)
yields {"hour": 4, "minute": 22}
